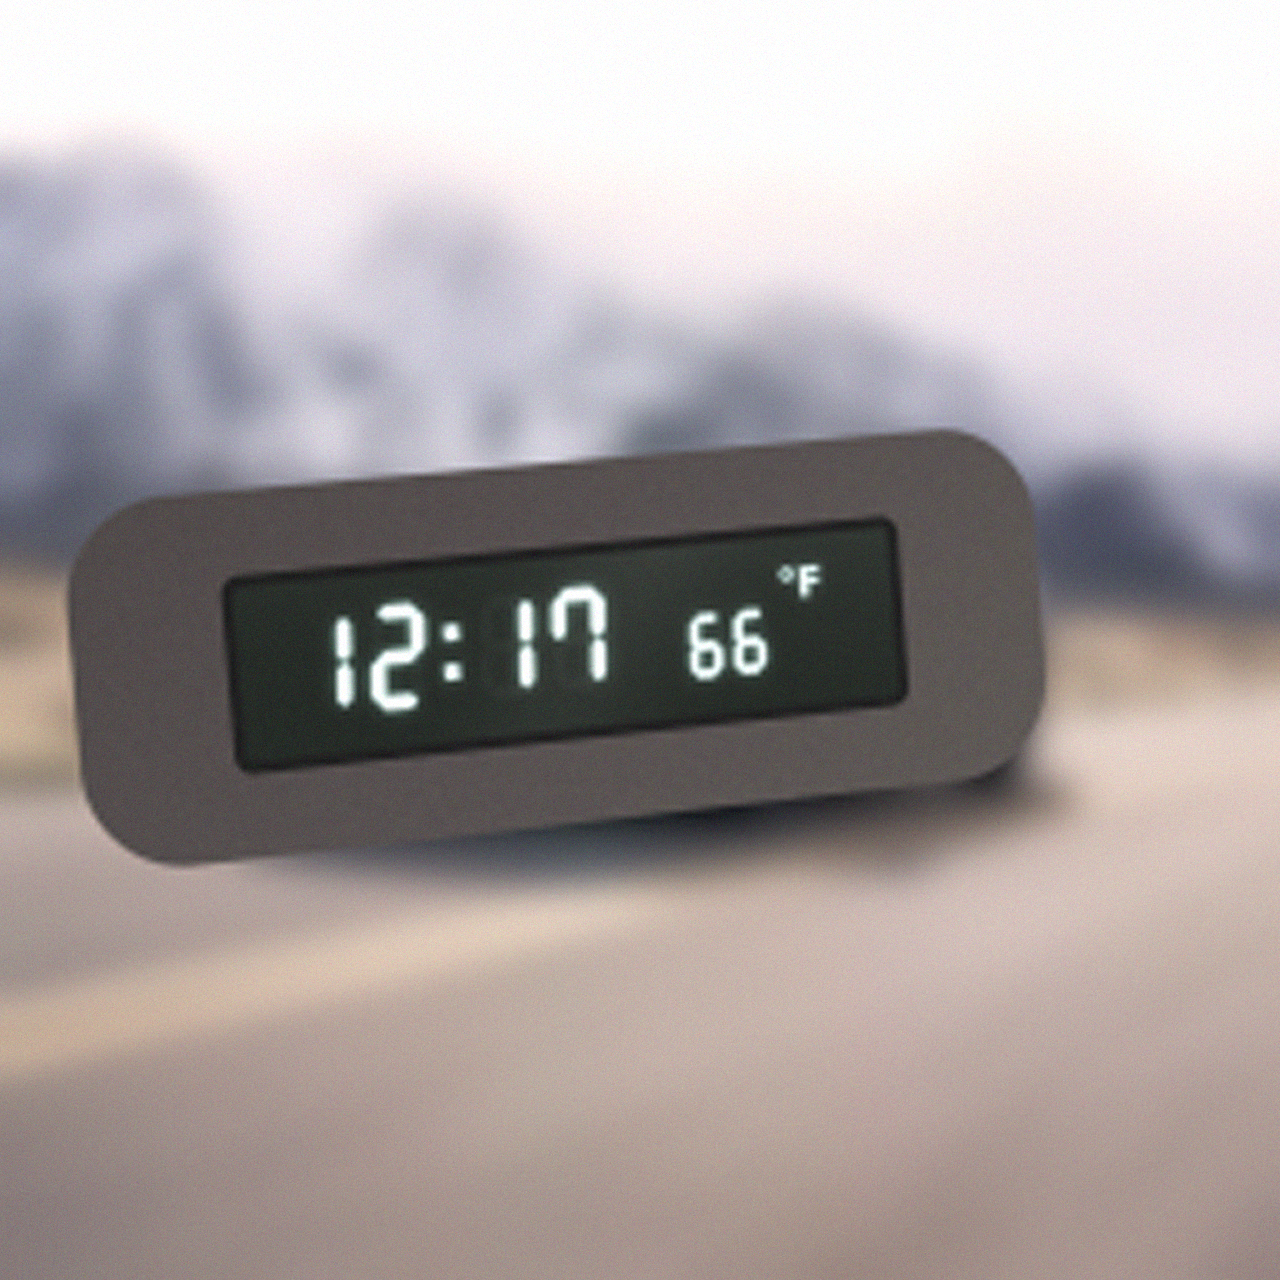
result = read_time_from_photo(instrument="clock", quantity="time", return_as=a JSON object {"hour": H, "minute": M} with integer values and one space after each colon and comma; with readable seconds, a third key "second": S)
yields {"hour": 12, "minute": 17}
